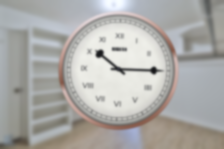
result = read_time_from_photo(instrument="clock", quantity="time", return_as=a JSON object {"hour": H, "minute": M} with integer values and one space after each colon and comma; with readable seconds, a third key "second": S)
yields {"hour": 10, "minute": 15}
